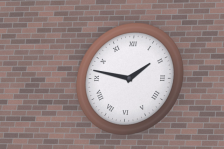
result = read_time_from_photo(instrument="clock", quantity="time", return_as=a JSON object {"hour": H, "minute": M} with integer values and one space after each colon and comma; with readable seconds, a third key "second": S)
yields {"hour": 1, "minute": 47}
